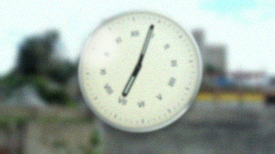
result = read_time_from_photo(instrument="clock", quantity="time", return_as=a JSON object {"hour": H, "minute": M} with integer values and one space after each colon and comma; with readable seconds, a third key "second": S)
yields {"hour": 7, "minute": 4}
